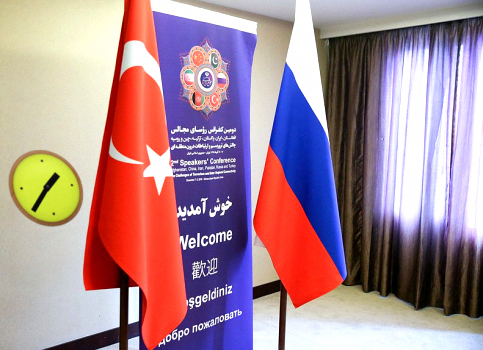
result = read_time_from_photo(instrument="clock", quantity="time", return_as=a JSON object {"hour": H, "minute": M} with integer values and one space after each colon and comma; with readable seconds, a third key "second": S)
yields {"hour": 1, "minute": 37}
